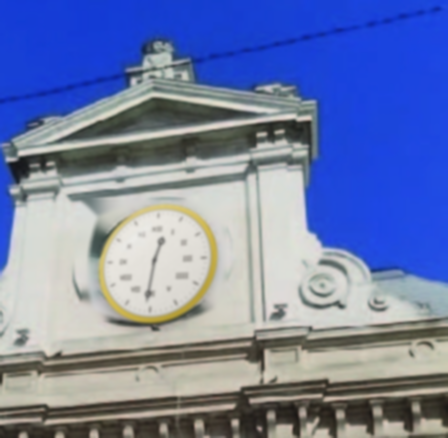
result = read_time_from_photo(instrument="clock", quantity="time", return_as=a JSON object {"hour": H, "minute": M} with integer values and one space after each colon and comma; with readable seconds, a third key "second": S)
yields {"hour": 12, "minute": 31}
